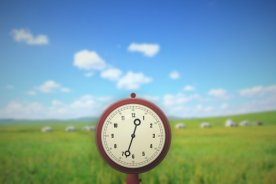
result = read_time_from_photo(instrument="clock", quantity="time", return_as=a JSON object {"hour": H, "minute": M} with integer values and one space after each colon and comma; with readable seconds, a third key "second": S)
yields {"hour": 12, "minute": 33}
